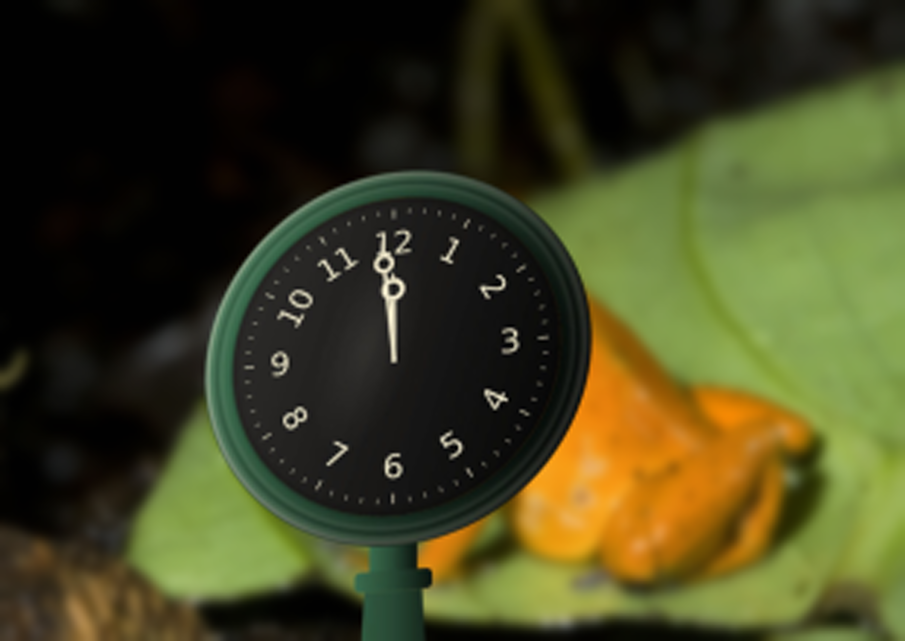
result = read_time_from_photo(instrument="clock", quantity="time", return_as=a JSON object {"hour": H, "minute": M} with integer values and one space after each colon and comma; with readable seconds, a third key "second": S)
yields {"hour": 11, "minute": 59}
